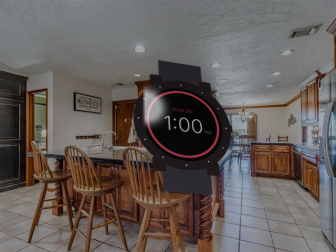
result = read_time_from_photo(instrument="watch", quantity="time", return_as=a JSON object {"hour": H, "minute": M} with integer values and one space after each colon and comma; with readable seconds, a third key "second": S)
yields {"hour": 1, "minute": 0}
